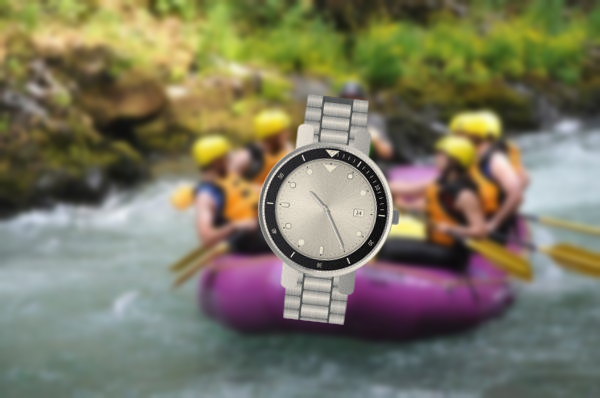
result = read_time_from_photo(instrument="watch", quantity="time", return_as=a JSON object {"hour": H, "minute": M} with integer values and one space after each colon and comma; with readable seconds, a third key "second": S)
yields {"hour": 10, "minute": 25}
